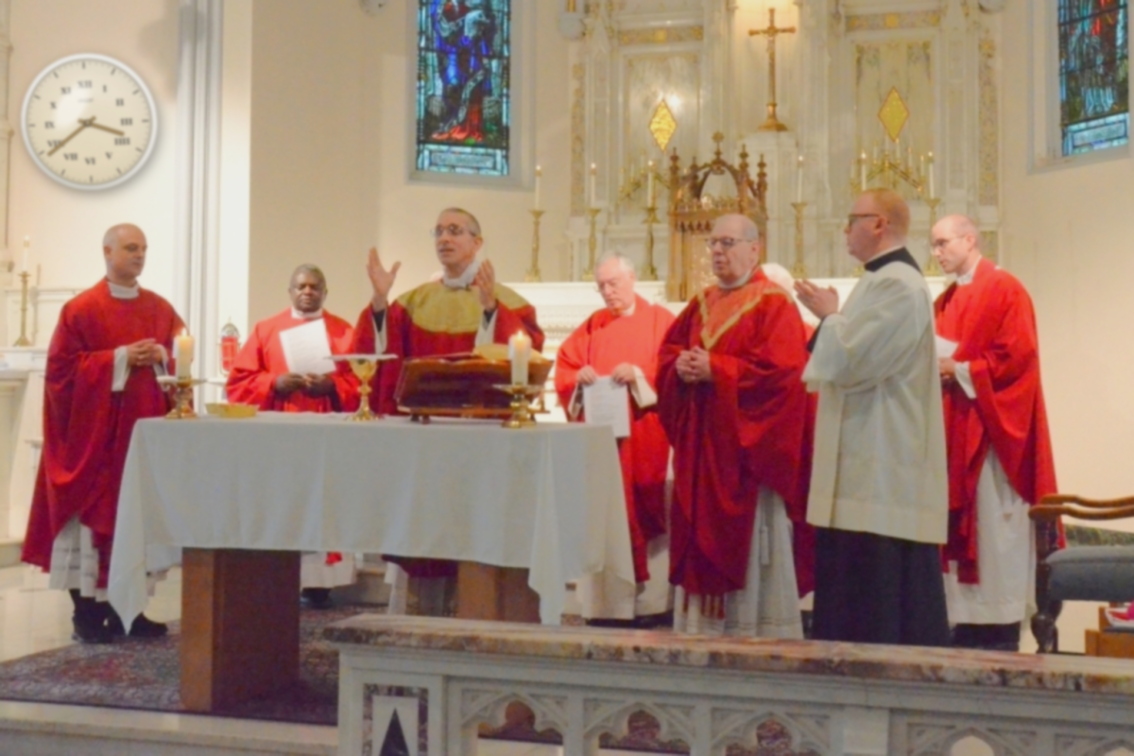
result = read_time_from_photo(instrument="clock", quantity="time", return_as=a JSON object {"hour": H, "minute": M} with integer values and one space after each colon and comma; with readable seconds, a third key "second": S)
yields {"hour": 3, "minute": 39}
